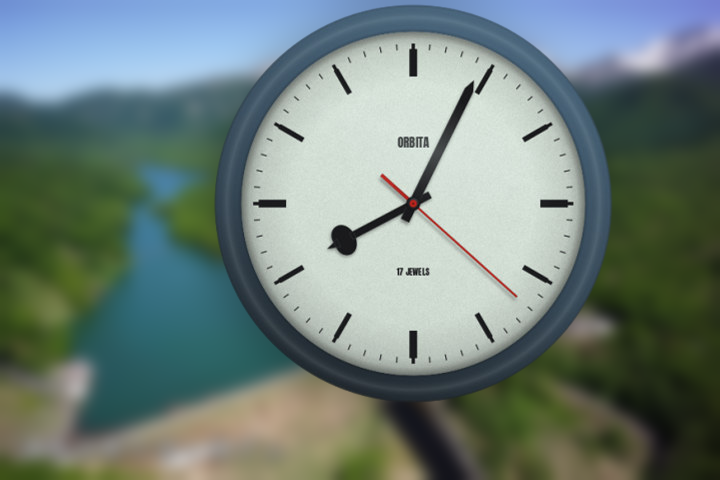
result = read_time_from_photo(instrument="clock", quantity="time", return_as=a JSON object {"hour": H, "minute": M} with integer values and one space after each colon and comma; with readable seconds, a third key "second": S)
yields {"hour": 8, "minute": 4, "second": 22}
